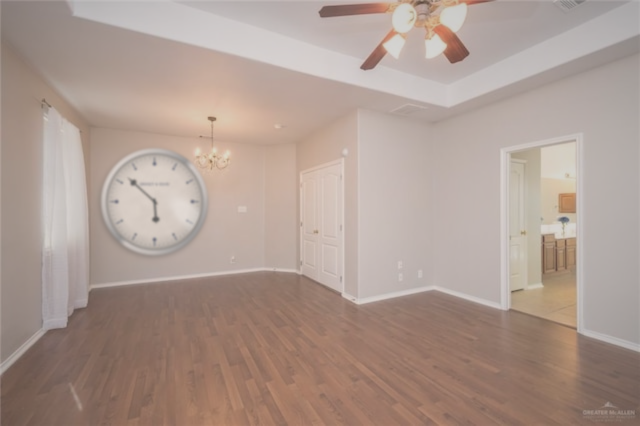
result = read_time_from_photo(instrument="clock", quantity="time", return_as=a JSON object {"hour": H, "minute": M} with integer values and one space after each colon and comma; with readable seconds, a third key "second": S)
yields {"hour": 5, "minute": 52}
